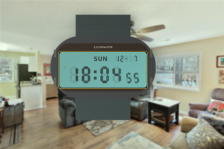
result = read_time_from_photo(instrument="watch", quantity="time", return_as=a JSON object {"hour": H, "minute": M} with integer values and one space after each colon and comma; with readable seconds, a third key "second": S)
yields {"hour": 18, "minute": 4, "second": 55}
